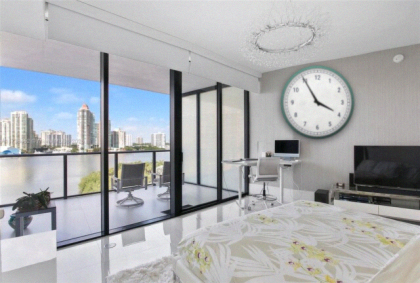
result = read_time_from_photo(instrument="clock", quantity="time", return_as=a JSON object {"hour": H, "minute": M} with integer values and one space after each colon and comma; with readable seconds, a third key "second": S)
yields {"hour": 3, "minute": 55}
